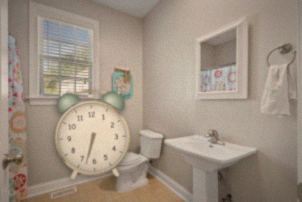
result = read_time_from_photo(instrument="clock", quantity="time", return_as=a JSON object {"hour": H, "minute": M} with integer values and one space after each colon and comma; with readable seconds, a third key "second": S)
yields {"hour": 6, "minute": 33}
